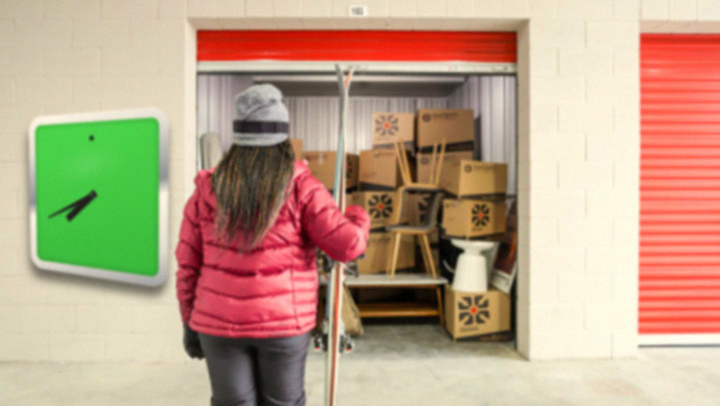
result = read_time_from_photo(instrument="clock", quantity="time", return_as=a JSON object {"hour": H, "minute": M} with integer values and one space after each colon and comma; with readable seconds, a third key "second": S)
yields {"hour": 7, "minute": 41}
